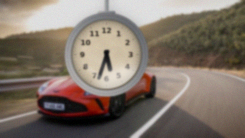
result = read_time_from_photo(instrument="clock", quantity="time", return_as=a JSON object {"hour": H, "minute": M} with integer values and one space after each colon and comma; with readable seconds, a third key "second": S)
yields {"hour": 5, "minute": 33}
